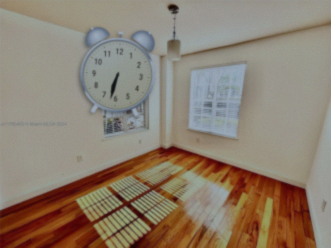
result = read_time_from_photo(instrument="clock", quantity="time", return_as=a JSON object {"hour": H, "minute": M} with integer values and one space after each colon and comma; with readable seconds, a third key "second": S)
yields {"hour": 6, "minute": 32}
